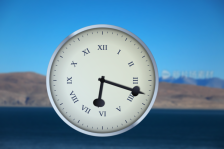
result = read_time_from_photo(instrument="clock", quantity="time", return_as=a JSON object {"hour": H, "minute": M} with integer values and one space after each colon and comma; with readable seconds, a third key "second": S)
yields {"hour": 6, "minute": 18}
